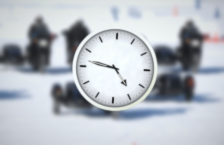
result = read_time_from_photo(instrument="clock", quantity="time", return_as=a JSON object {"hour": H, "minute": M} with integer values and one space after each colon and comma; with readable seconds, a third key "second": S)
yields {"hour": 4, "minute": 47}
